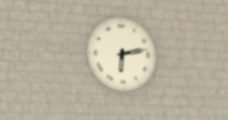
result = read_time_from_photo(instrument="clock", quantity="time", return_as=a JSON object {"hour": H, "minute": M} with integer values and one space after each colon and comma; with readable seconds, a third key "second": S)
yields {"hour": 6, "minute": 13}
